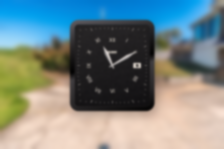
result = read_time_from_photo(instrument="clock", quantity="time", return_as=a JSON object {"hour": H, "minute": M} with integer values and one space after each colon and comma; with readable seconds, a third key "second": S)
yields {"hour": 11, "minute": 10}
